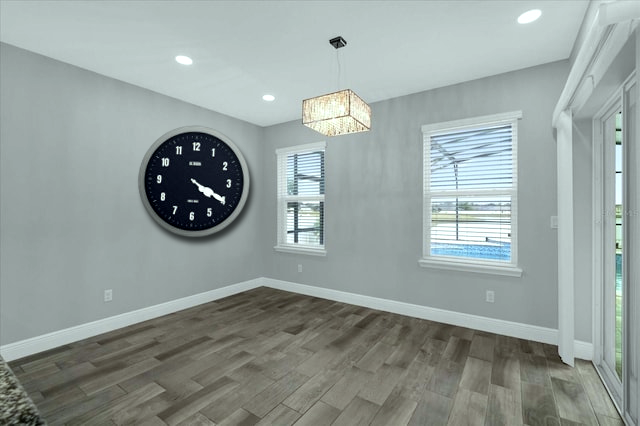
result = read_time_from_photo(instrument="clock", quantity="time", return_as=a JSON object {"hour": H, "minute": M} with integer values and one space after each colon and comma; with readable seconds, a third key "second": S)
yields {"hour": 4, "minute": 20}
